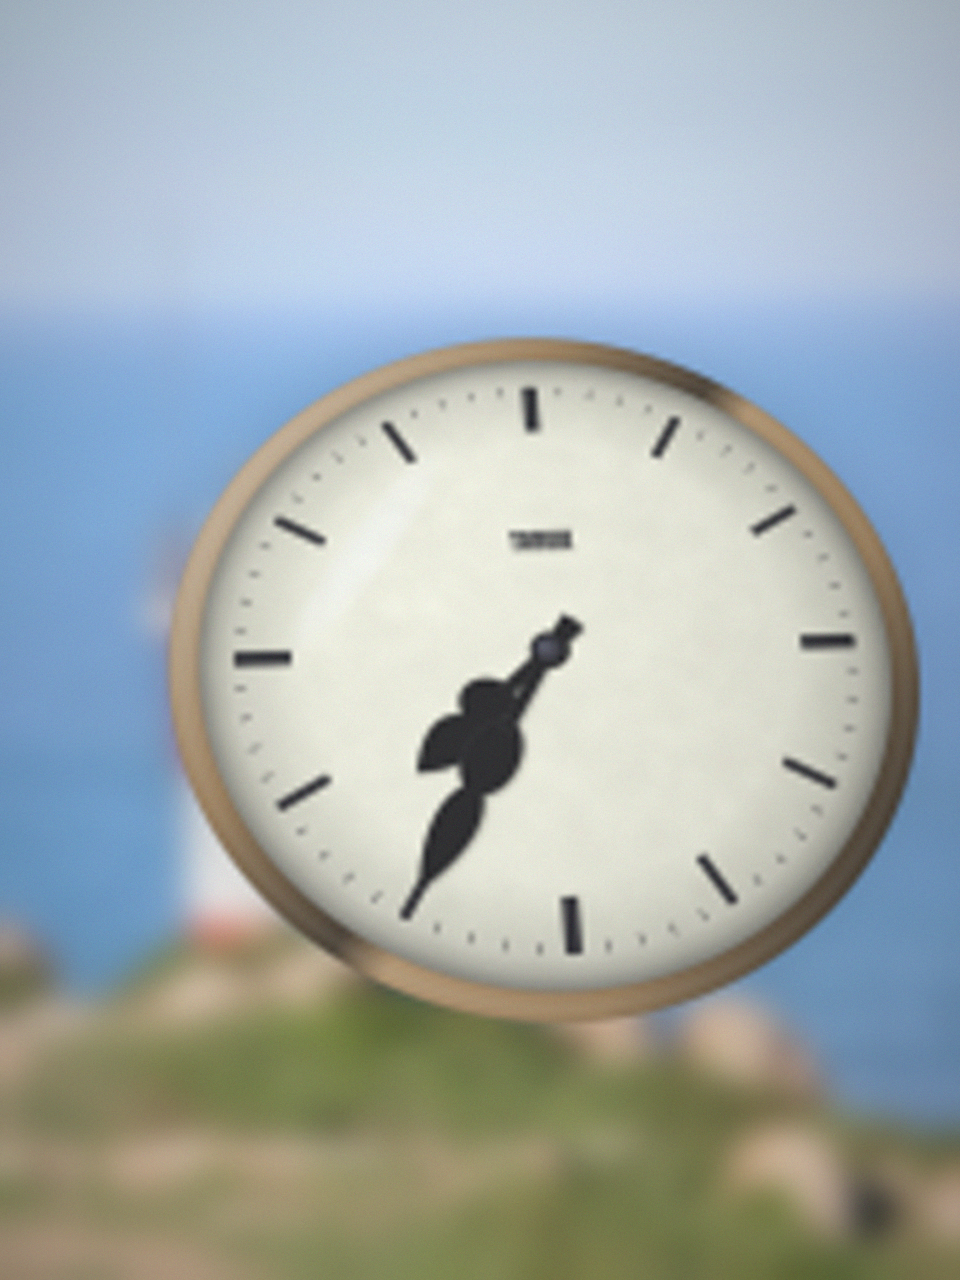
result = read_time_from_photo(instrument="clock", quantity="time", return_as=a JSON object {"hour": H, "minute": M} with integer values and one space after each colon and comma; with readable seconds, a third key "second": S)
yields {"hour": 7, "minute": 35}
